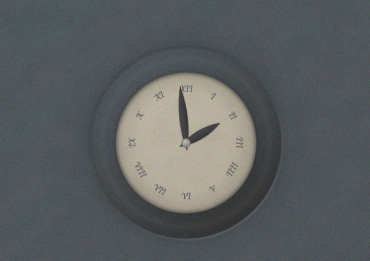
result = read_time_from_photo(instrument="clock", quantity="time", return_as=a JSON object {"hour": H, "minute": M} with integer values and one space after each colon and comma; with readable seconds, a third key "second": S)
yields {"hour": 1, "minute": 59}
